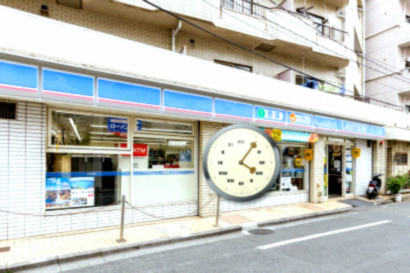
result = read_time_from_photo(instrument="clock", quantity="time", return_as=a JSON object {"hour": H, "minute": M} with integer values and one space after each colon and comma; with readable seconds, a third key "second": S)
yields {"hour": 4, "minute": 6}
